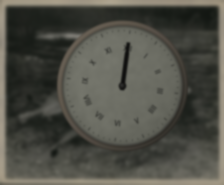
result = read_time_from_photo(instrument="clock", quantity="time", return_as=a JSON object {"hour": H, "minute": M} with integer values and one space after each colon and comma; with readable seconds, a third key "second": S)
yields {"hour": 12, "minute": 0}
